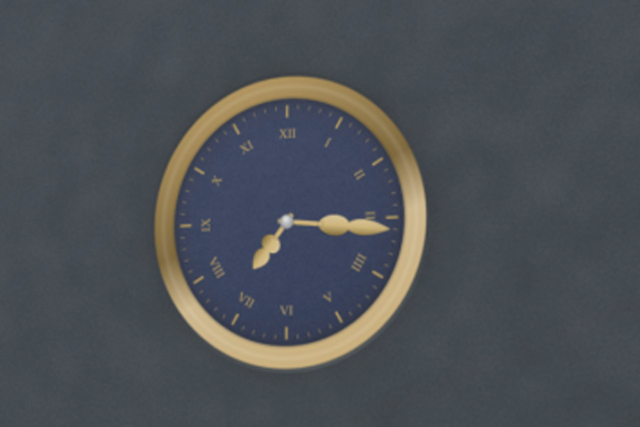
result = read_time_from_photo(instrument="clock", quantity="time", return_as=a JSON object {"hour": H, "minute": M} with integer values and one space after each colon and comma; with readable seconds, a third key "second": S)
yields {"hour": 7, "minute": 16}
